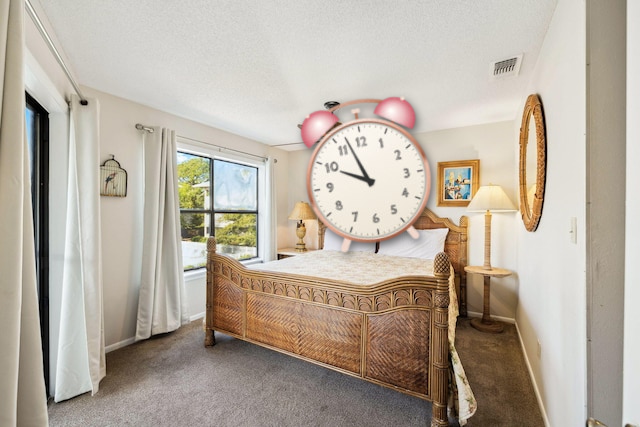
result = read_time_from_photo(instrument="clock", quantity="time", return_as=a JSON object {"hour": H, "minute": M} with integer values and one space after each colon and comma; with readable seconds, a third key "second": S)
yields {"hour": 9, "minute": 57}
